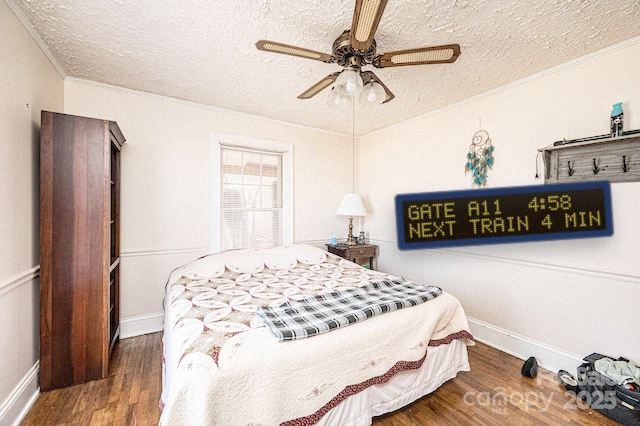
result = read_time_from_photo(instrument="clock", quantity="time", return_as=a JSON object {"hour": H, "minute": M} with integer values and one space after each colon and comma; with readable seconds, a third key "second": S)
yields {"hour": 4, "minute": 58}
